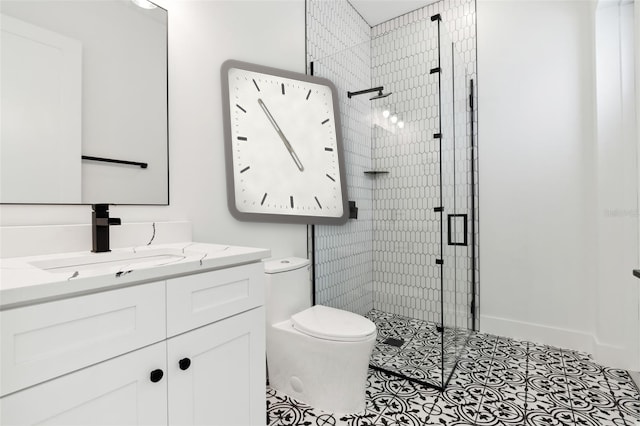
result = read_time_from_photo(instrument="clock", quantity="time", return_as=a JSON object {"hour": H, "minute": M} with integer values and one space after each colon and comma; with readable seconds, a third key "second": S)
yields {"hour": 4, "minute": 54}
